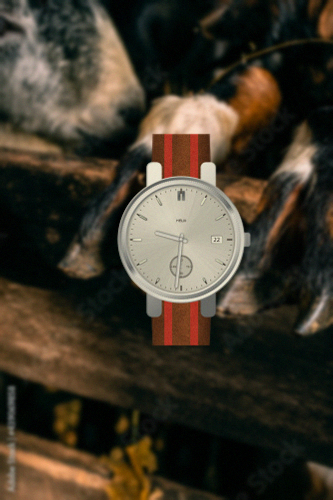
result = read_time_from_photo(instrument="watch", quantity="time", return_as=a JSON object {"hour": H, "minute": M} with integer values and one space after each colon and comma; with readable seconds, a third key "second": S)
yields {"hour": 9, "minute": 31}
